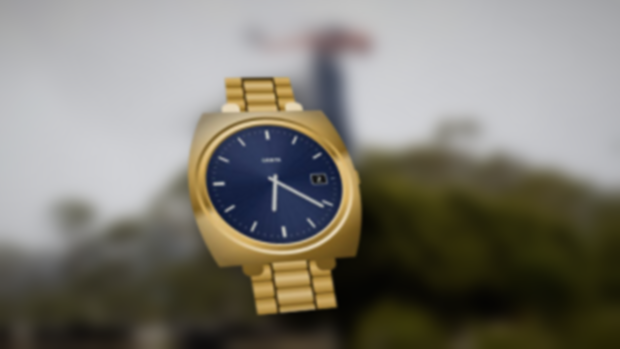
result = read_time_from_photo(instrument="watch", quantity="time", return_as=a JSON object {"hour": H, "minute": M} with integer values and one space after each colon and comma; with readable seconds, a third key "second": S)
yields {"hour": 6, "minute": 21}
